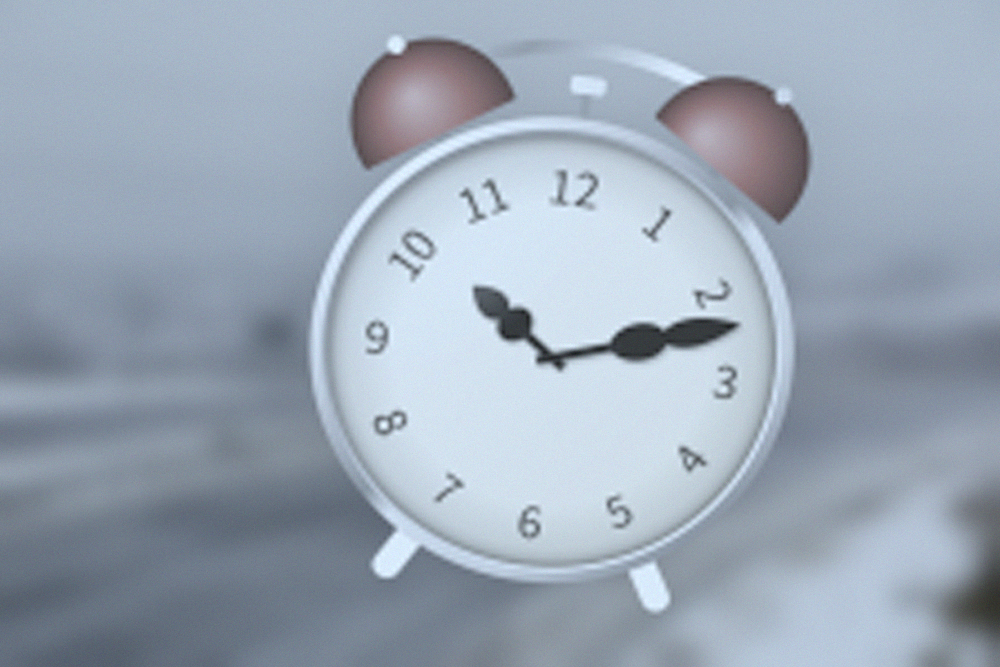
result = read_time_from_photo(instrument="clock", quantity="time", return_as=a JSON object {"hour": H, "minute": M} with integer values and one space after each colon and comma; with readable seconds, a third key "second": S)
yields {"hour": 10, "minute": 12}
